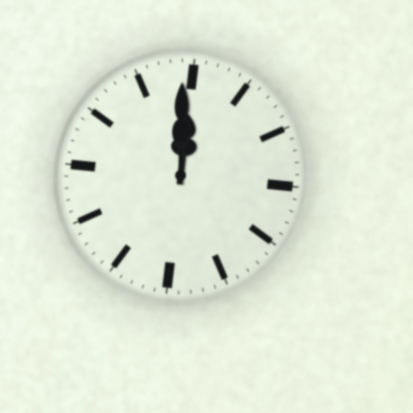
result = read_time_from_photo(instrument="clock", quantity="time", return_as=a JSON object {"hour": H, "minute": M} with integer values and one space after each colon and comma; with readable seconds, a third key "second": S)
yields {"hour": 11, "minute": 59}
